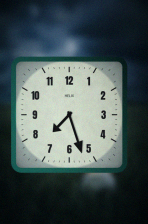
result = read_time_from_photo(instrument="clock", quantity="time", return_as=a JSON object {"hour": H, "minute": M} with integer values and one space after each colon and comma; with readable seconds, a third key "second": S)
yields {"hour": 7, "minute": 27}
